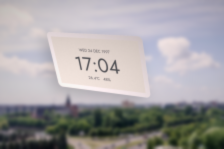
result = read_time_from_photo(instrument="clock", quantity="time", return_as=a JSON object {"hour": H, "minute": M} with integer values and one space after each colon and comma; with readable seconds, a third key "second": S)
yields {"hour": 17, "minute": 4}
